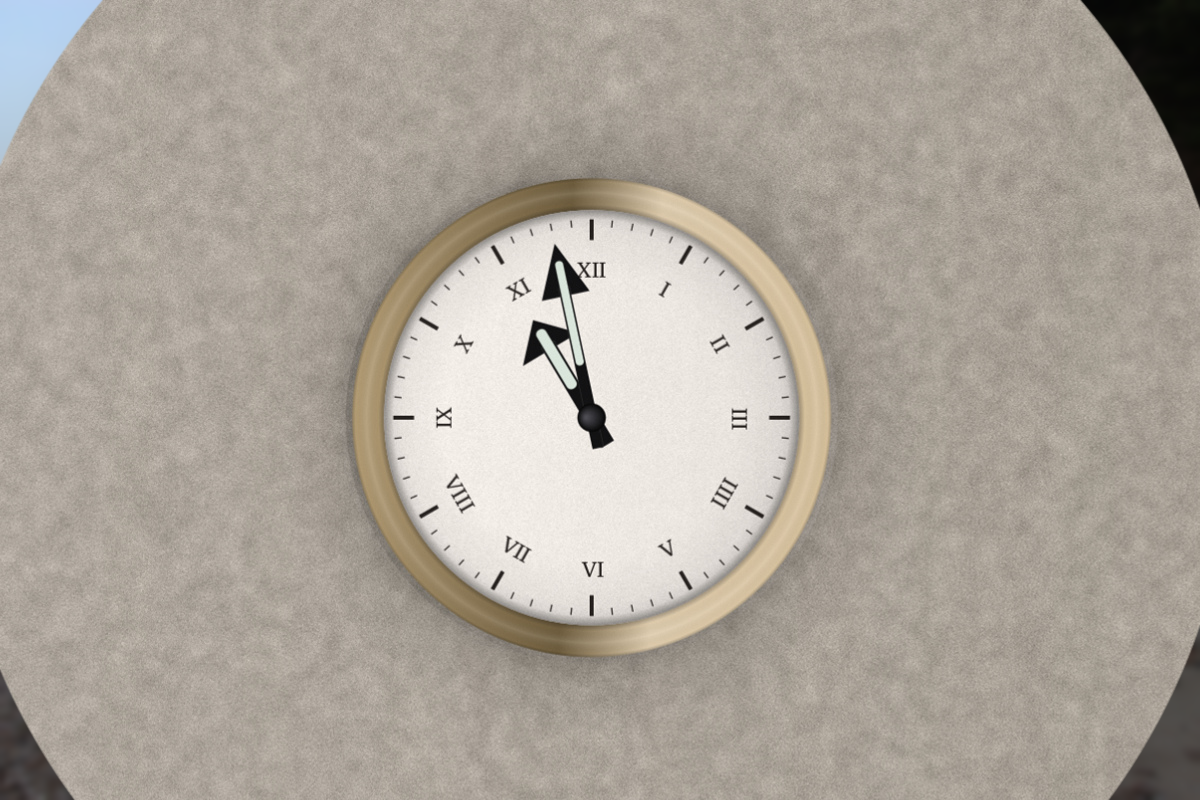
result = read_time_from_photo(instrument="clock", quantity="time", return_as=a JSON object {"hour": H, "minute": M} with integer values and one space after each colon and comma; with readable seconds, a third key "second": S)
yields {"hour": 10, "minute": 58}
